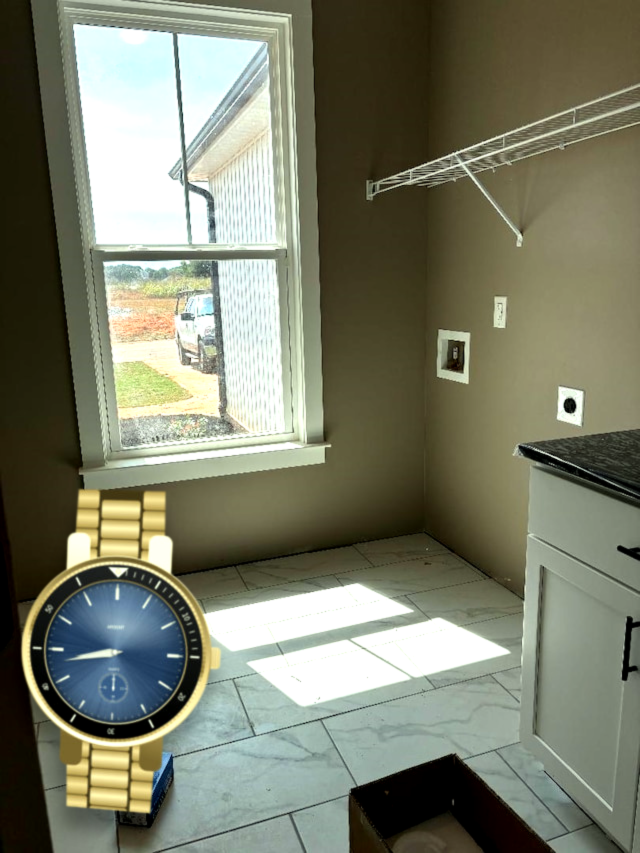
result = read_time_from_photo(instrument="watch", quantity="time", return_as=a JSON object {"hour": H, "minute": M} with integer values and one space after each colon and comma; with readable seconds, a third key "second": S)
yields {"hour": 8, "minute": 43}
